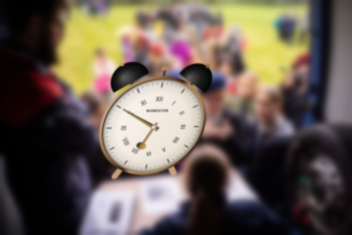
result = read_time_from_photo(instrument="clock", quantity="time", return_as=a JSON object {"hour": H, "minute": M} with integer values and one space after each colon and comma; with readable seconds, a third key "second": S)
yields {"hour": 6, "minute": 50}
